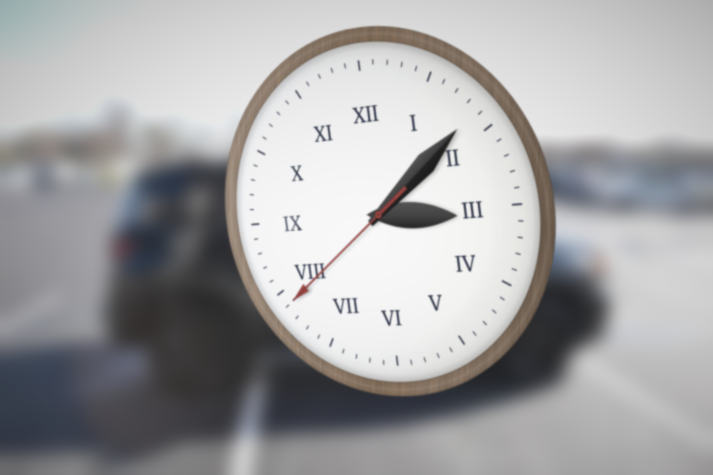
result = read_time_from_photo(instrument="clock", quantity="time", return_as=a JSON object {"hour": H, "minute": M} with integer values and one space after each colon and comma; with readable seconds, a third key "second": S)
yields {"hour": 3, "minute": 8, "second": 39}
